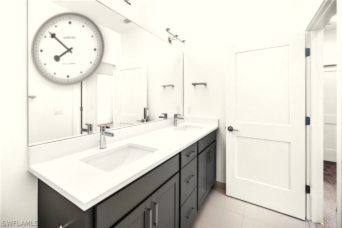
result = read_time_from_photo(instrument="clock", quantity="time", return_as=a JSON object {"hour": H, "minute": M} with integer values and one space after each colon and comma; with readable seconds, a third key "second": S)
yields {"hour": 7, "minute": 52}
